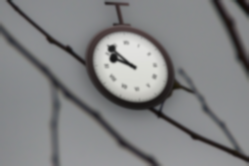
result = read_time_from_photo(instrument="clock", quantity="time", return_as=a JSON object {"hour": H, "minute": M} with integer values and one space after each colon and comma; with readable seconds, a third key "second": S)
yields {"hour": 9, "minute": 53}
